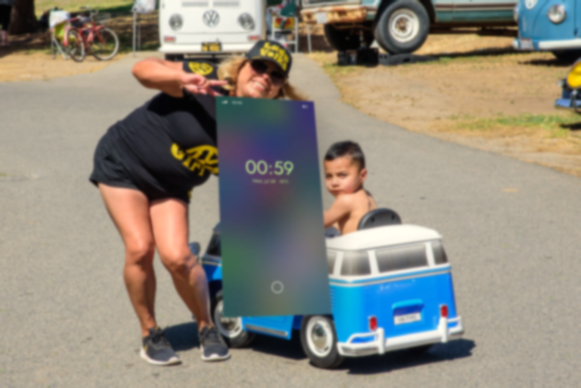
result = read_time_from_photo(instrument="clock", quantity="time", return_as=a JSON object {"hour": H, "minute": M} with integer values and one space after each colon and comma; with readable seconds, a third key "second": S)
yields {"hour": 0, "minute": 59}
